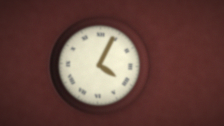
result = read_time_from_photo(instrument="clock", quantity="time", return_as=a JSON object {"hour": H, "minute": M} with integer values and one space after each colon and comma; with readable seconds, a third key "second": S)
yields {"hour": 4, "minute": 4}
